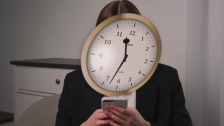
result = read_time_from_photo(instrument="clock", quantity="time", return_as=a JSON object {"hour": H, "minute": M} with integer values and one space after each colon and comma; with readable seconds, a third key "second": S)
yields {"hour": 11, "minute": 33}
